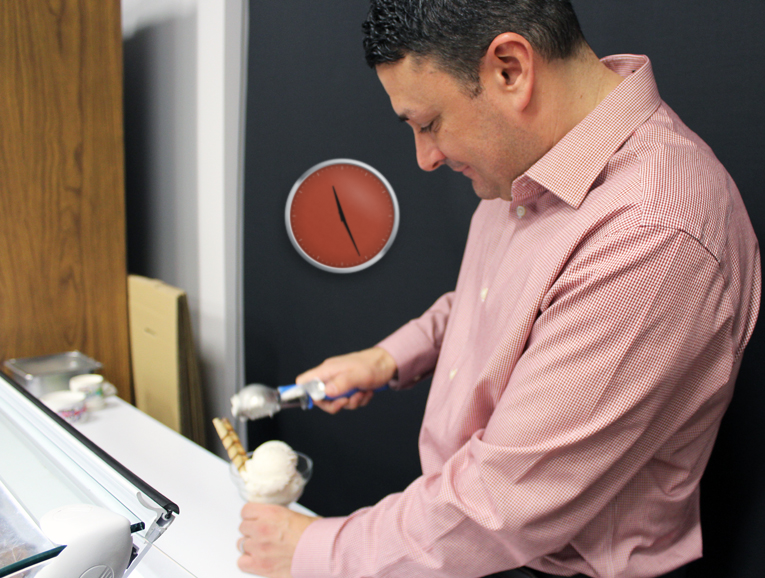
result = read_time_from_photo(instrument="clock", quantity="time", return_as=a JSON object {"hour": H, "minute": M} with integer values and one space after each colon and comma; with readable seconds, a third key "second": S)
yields {"hour": 11, "minute": 26}
